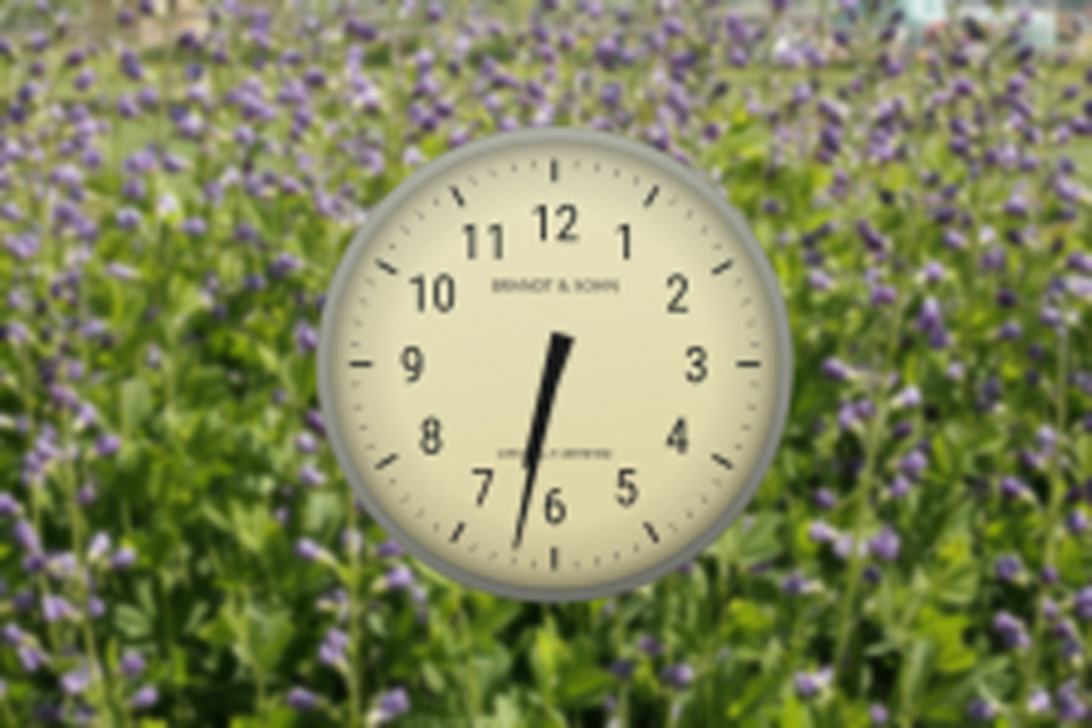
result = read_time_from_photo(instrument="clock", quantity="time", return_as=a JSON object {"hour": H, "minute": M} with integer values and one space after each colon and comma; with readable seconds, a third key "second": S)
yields {"hour": 6, "minute": 32}
